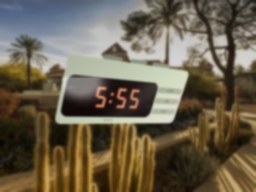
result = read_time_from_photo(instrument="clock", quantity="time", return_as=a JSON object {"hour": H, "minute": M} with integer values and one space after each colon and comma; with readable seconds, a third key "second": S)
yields {"hour": 5, "minute": 55}
